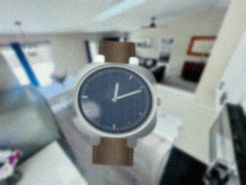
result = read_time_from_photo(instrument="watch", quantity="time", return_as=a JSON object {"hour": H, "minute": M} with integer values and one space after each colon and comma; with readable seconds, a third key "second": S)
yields {"hour": 12, "minute": 11}
